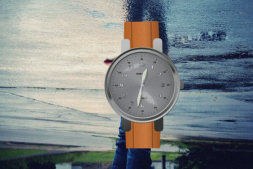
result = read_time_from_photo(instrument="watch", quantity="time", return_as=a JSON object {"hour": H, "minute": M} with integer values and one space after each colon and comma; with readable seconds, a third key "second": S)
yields {"hour": 12, "minute": 32}
